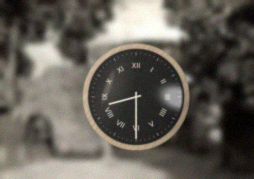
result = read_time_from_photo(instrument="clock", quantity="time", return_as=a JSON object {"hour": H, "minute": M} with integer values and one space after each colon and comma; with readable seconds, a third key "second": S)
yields {"hour": 8, "minute": 30}
